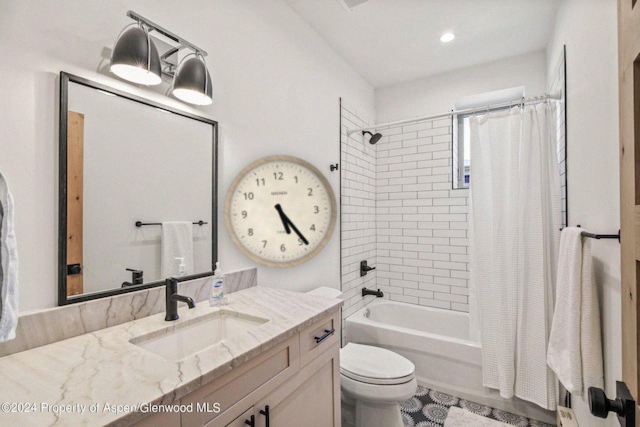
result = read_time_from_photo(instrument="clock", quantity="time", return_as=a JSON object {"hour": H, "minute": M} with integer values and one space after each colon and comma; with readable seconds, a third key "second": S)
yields {"hour": 5, "minute": 24}
